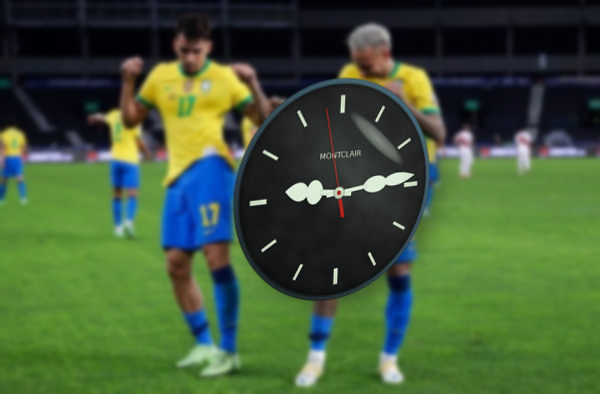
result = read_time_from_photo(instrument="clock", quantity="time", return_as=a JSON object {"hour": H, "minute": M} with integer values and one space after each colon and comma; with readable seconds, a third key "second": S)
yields {"hour": 9, "minute": 13, "second": 58}
